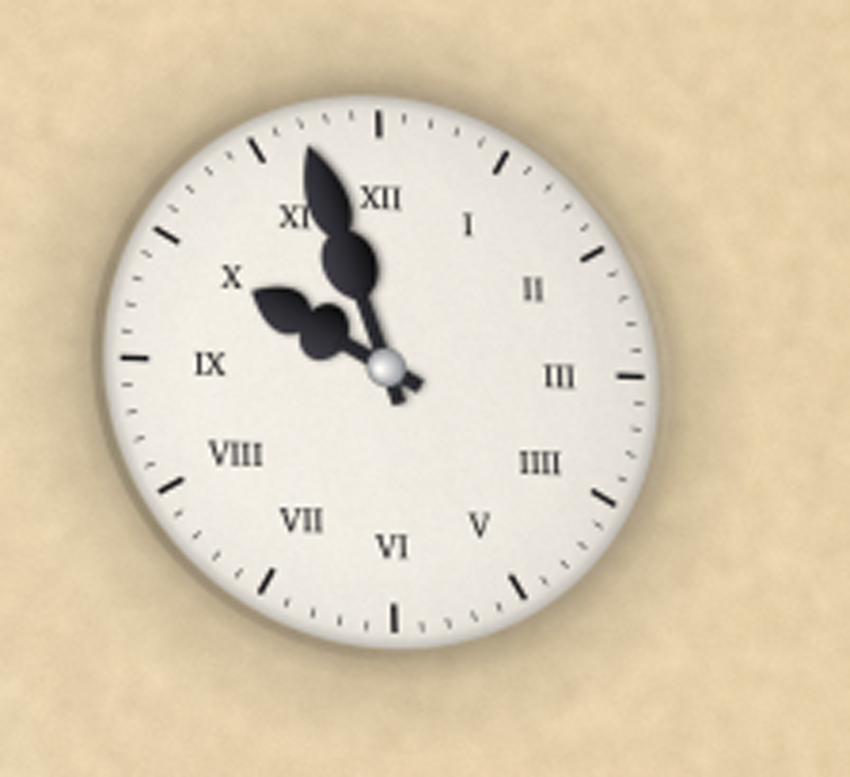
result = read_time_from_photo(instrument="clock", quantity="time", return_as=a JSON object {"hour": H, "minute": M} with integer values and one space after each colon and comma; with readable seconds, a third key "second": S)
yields {"hour": 9, "minute": 57}
